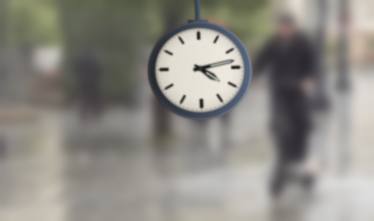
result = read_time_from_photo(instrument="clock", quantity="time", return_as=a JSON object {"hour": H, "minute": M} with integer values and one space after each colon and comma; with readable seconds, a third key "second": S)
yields {"hour": 4, "minute": 13}
